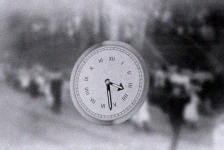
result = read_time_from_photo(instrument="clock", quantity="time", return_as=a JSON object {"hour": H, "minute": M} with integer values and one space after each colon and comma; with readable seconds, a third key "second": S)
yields {"hour": 3, "minute": 27}
